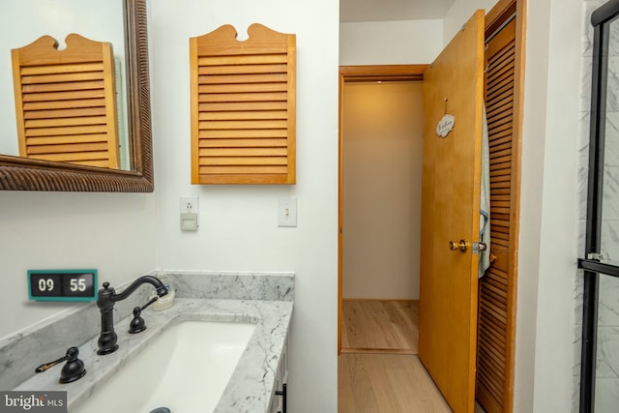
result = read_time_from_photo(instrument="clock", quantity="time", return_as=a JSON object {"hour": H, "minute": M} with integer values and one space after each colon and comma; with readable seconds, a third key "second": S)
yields {"hour": 9, "minute": 55}
